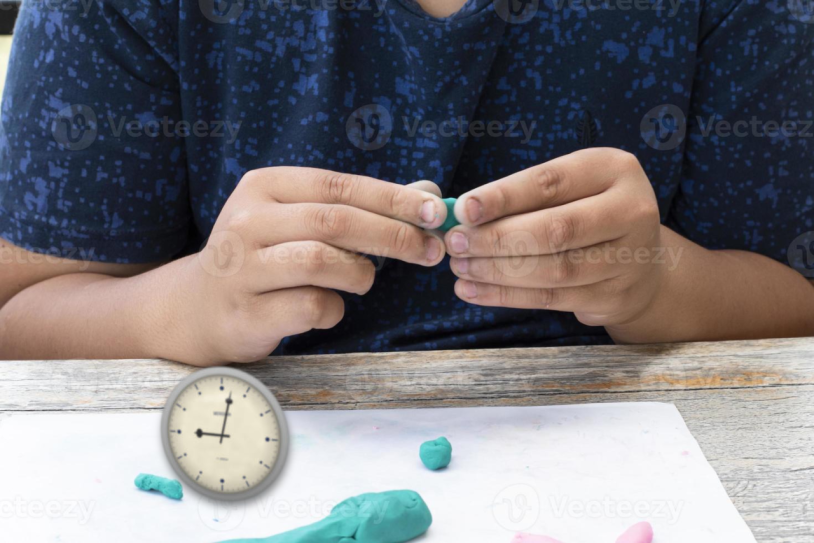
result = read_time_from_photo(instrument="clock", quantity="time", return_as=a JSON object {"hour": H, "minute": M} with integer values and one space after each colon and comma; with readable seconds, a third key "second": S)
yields {"hour": 9, "minute": 2}
